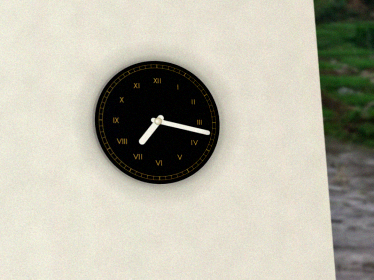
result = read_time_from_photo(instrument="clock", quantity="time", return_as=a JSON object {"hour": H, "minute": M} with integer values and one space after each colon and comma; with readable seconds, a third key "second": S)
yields {"hour": 7, "minute": 17}
